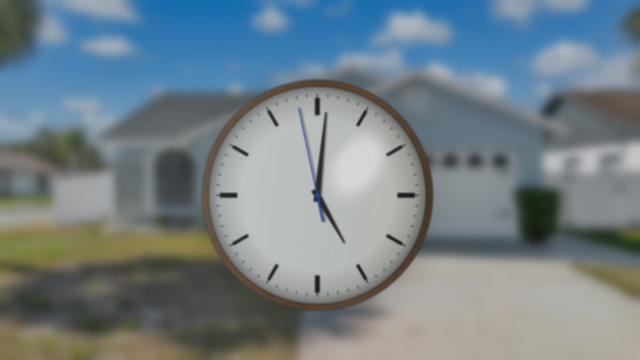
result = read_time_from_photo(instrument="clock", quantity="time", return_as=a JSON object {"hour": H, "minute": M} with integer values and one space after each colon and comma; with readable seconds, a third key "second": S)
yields {"hour": 5, "minute": 0, "second": 58}
